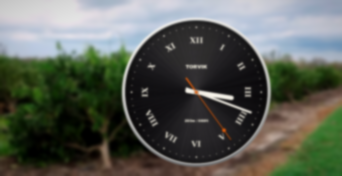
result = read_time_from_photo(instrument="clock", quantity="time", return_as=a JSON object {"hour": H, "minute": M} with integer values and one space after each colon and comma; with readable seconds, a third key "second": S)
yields {"hour": 3, "minute": 18, "second": 24}
